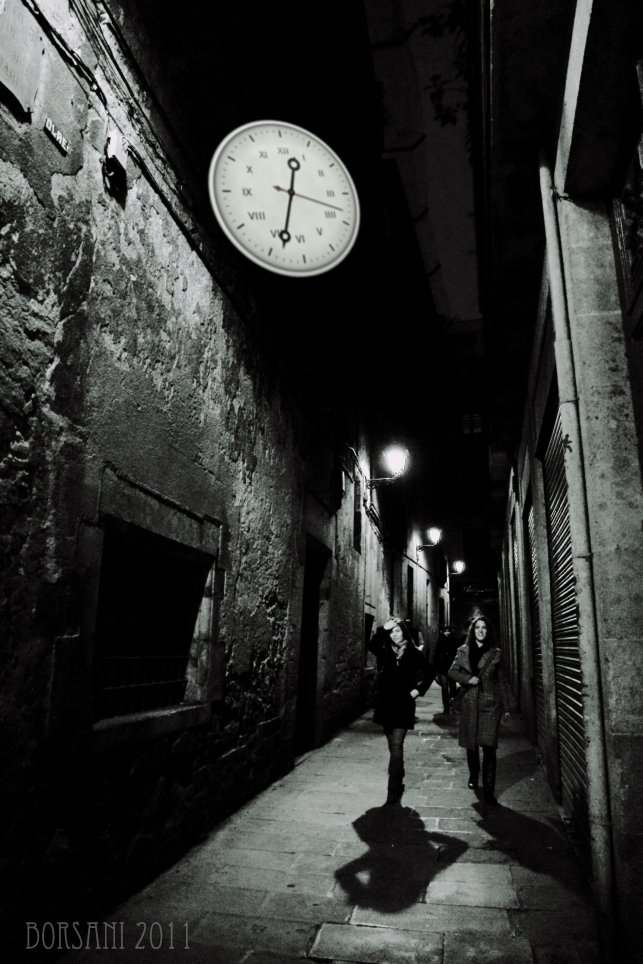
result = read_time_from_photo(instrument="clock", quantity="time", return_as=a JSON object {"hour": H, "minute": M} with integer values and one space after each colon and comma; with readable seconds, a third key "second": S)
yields {"hour": 12, "minute": 33, "second": 18}
